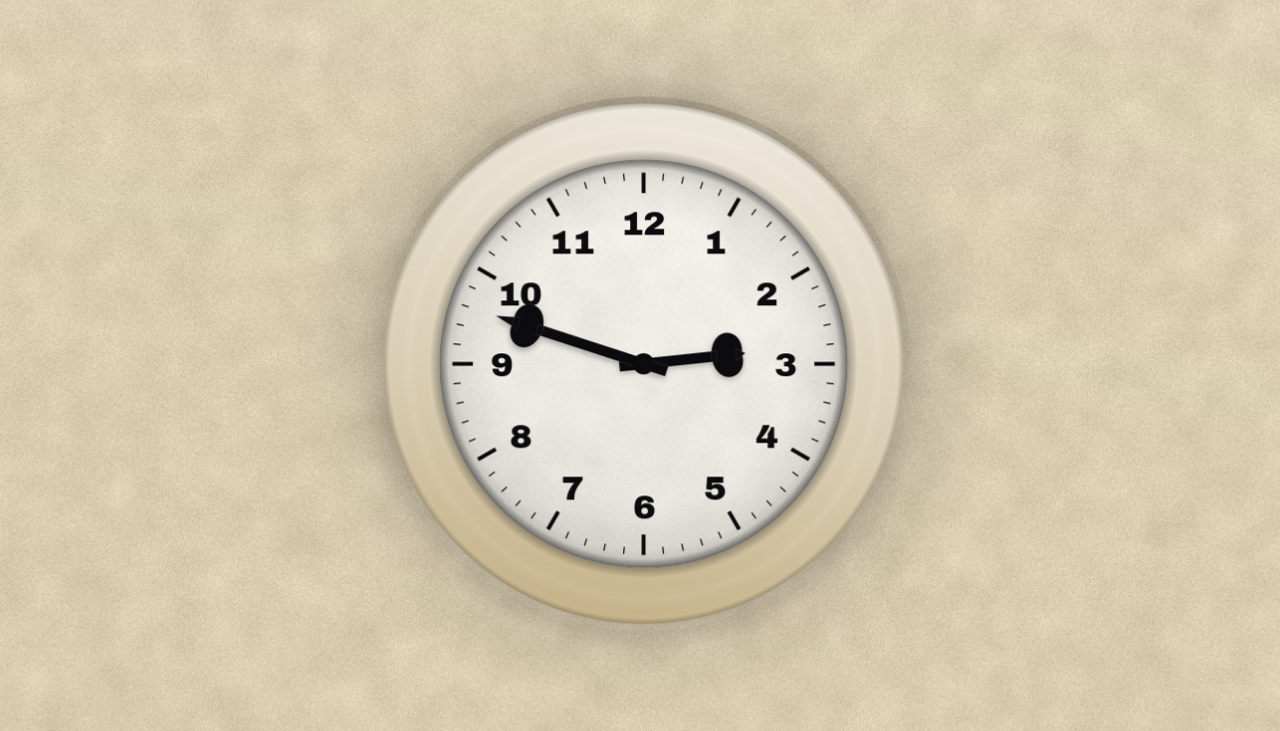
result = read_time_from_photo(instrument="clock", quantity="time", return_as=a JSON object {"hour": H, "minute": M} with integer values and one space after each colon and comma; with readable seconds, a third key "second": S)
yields {"hour": 2, "minute": 48}
